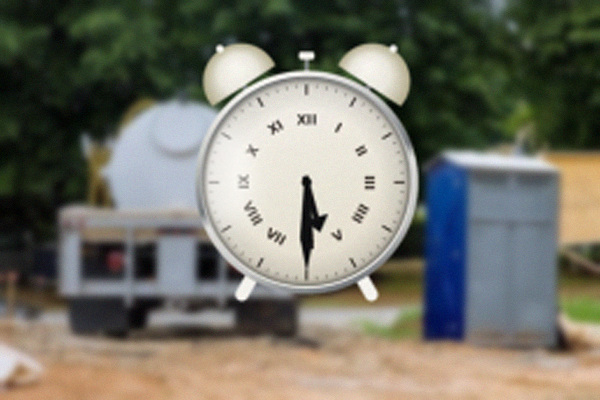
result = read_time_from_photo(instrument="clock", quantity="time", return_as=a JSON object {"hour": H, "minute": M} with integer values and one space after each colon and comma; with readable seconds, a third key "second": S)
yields {"hour": 5, "minute": 30}
